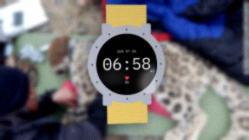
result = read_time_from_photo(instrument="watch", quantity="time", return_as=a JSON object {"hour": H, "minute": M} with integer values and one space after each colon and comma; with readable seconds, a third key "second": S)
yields {"hour": 6, "minute": 58}
